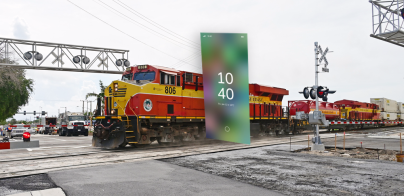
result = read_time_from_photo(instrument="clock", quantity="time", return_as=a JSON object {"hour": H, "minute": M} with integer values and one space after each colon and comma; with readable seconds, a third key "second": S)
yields {"hour": 10, "minute": 40}
